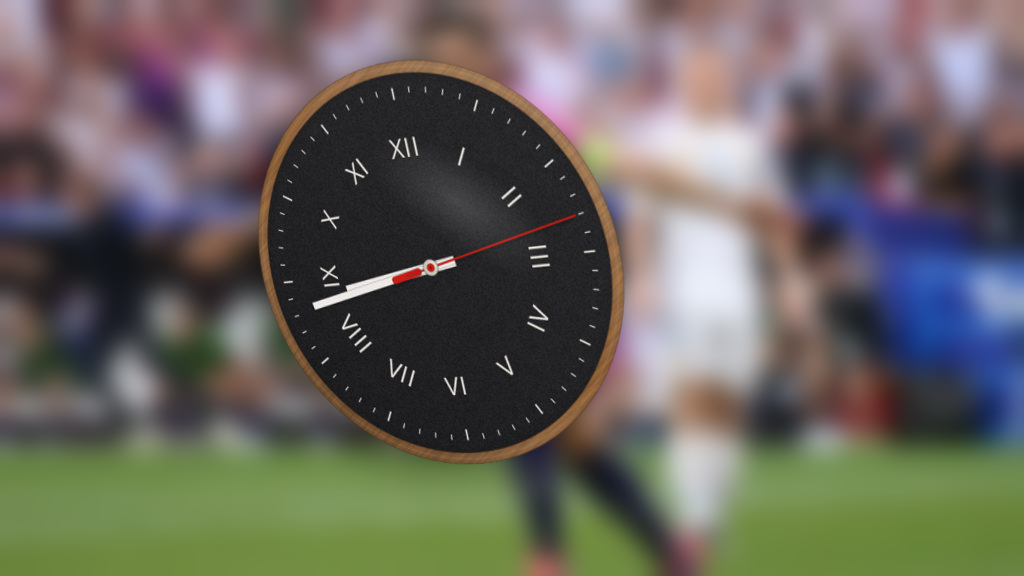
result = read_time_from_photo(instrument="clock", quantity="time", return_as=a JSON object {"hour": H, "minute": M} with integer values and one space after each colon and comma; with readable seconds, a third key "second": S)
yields {"hour": 8, "minute": 43, "second": 13}
